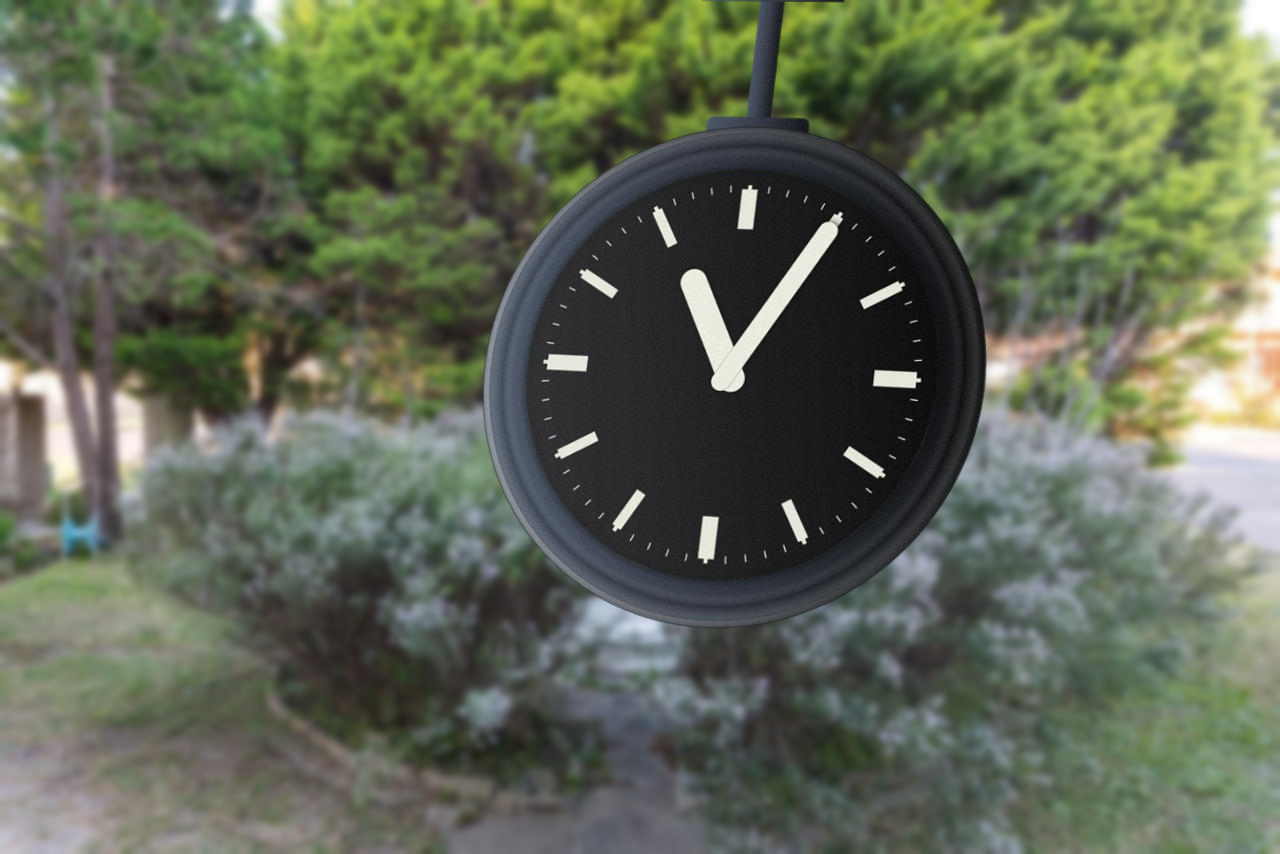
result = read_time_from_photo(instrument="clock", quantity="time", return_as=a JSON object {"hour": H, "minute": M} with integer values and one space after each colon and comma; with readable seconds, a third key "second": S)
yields {"hour": 11, "minute": 5}
